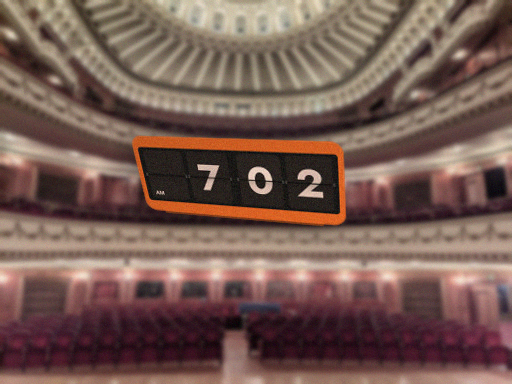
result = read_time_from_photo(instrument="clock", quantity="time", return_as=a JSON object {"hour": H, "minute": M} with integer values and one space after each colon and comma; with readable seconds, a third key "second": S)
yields {"hour": 7, "minute": 2}
